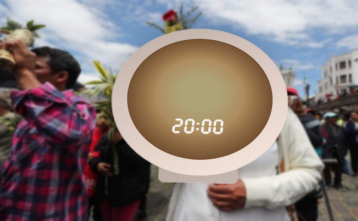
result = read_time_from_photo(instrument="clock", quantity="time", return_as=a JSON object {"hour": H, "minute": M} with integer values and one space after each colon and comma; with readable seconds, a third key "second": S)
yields {"hour": 20, "minute": 0}
